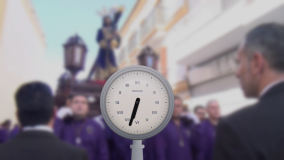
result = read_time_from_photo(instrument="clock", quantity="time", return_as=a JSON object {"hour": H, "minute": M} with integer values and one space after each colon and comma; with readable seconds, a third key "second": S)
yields {"hour": 6, "minute": 33}
